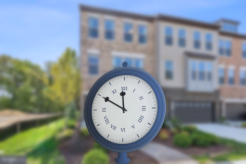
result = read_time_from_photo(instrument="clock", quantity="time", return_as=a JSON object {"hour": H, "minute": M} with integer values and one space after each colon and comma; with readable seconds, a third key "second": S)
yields {"hour": 11, "minute": 50}
